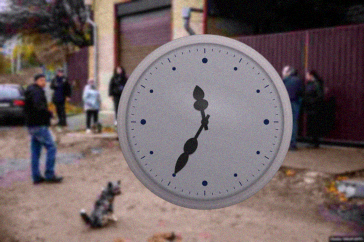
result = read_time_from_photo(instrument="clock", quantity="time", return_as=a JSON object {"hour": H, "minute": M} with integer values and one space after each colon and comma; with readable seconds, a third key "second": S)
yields {"hour": 11, "minute": 35}
